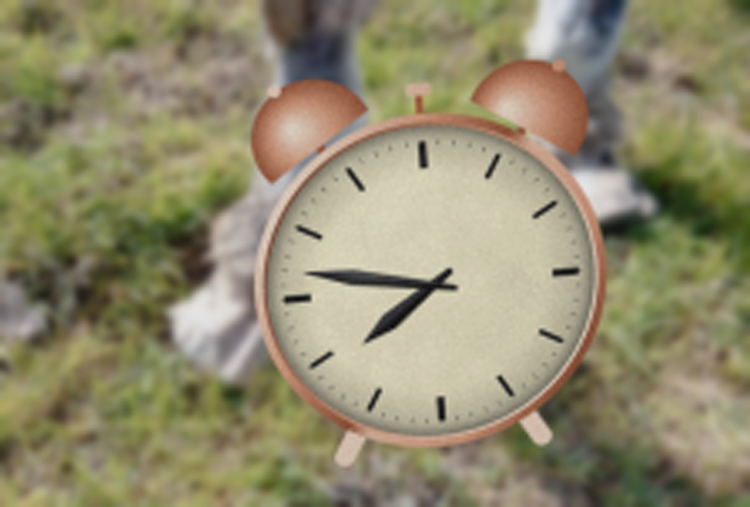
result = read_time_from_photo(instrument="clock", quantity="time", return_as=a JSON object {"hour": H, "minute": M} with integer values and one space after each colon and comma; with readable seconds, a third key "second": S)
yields {"hour": 7, "minute": 47}
